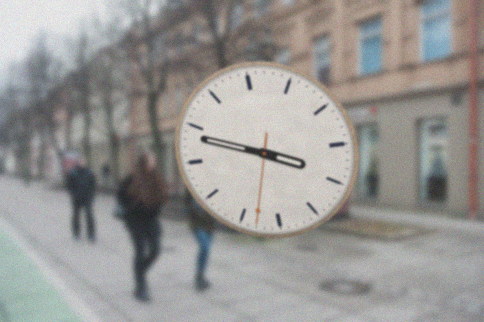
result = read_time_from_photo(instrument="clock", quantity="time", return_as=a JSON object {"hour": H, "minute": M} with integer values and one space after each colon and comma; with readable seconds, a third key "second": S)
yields {"hour": 3, "minute": 48, "second": 33}
